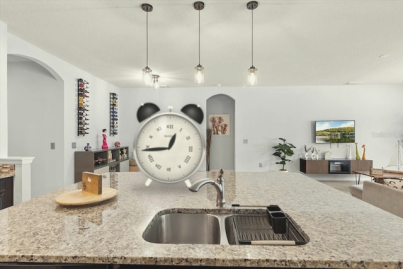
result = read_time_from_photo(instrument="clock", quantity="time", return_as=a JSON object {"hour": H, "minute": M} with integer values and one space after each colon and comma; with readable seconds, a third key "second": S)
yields {"hour": 12, "minute": 44}
